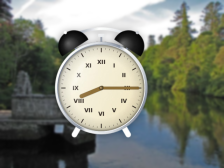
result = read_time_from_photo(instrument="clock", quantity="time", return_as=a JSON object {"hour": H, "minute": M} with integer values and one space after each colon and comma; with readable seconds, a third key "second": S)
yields {"hour": 8, "minute": 15}
